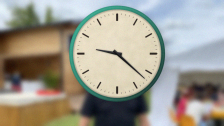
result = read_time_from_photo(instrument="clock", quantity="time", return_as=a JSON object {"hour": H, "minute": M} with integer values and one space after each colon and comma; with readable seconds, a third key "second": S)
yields {"hour": 9, "minute": 22}
